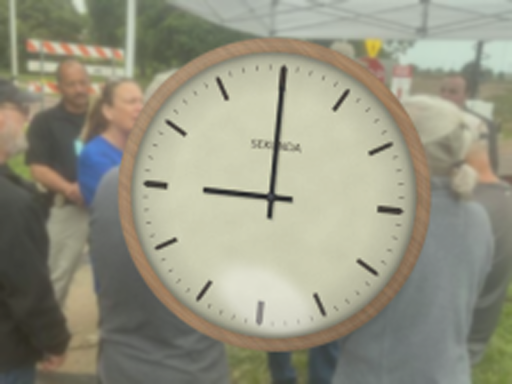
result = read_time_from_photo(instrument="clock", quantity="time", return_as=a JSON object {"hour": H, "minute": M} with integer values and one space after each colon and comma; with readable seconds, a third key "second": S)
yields {"hour": 9, "minute": 0}
